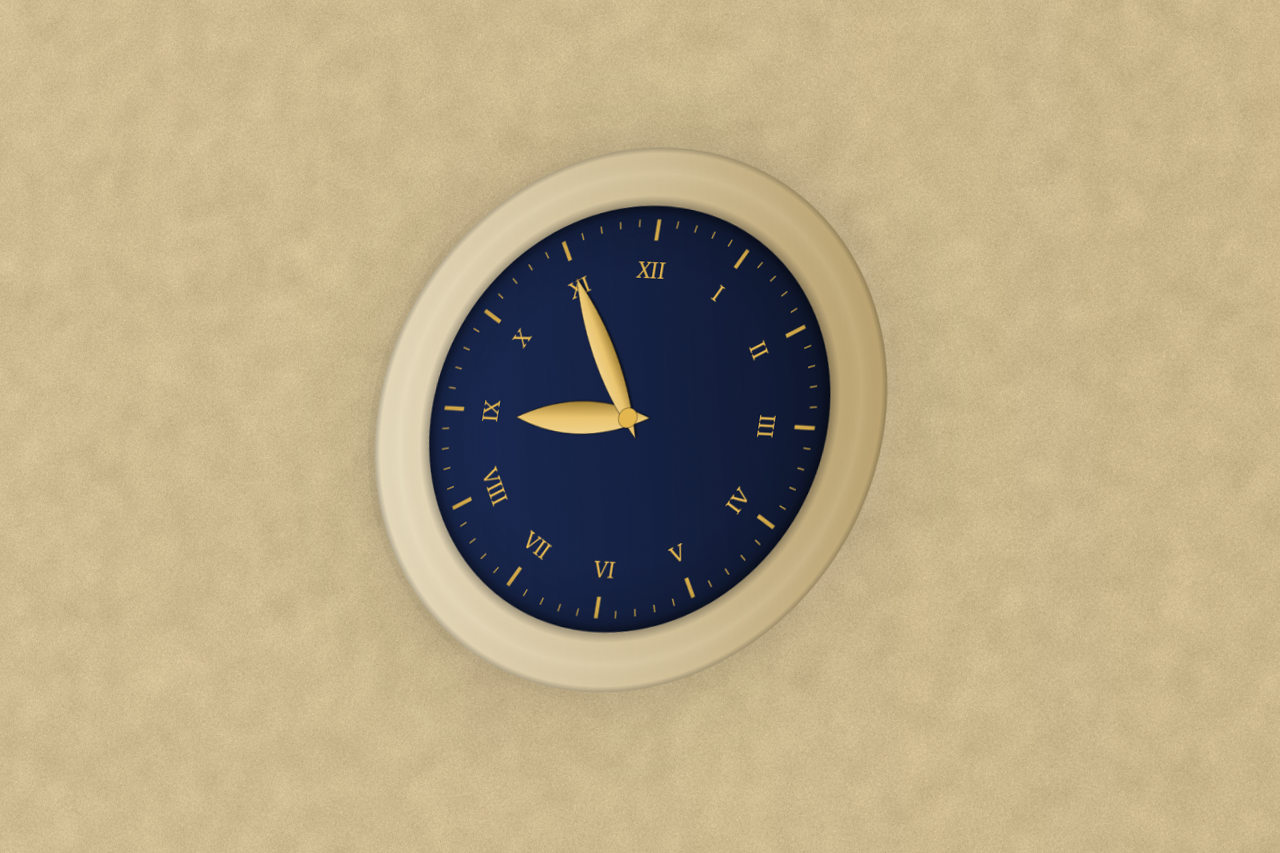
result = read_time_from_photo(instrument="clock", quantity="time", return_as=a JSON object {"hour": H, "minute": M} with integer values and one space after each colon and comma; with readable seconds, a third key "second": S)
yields {"hour": 8, "minute": 55}
